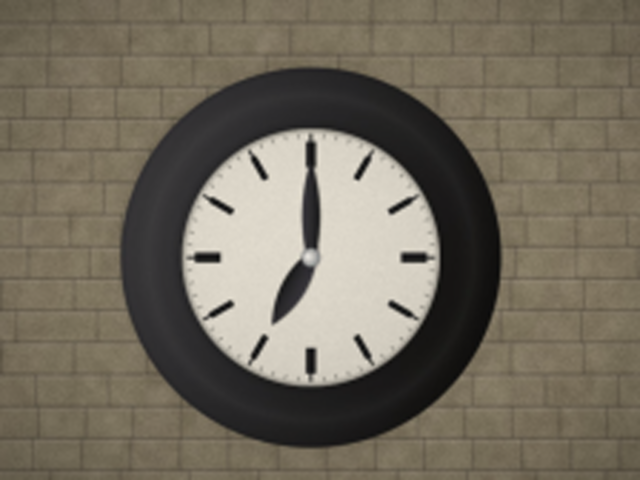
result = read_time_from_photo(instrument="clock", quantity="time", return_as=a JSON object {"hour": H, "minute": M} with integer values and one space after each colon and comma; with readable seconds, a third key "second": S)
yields {"hour": 7, "minute": 0}
